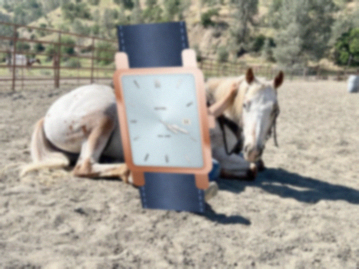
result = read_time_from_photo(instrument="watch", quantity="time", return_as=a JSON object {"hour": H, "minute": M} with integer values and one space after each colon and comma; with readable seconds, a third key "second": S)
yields {"hour": 4, "minute": 19}
